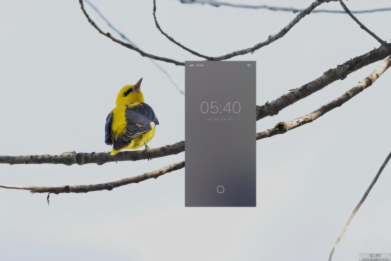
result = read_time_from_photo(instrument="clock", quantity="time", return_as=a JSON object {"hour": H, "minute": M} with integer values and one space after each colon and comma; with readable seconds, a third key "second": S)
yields {"hour": 5, "minute": 40}
